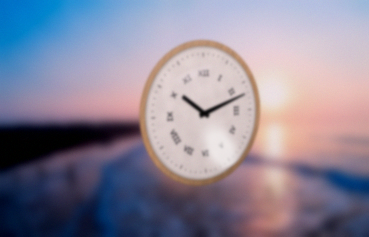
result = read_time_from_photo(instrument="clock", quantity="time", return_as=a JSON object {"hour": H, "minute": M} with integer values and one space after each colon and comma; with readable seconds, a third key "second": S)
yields {"hour": 10, "minute": 12}
